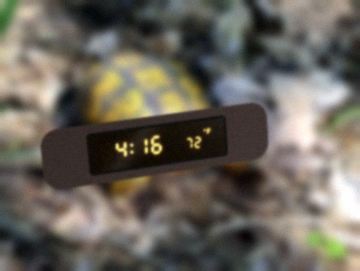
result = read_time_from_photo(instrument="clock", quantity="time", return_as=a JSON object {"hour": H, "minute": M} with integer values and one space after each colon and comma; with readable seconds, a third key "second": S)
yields {"hour": 4, "minute": 16}
